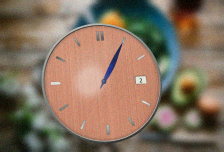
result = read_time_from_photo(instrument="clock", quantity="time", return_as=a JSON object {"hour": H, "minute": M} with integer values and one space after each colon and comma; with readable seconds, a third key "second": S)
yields {"hour": 1, "minute": 5}
